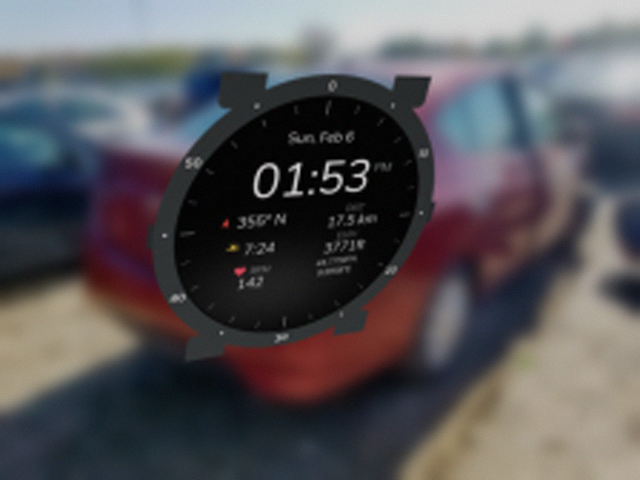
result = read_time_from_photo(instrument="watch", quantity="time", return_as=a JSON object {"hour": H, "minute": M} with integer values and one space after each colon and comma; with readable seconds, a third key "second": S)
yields {"hour": 1, "minute": 53}
